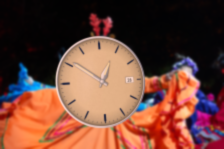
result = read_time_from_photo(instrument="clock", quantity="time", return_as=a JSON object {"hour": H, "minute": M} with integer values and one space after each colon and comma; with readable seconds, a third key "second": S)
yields {"hour": 12, "minute": 51}
